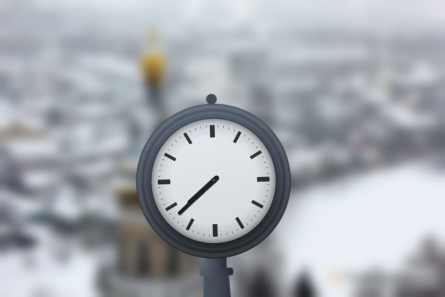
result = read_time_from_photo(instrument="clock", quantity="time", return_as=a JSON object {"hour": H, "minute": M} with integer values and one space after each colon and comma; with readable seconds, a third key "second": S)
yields {"hour": 7, "minute": 38}
